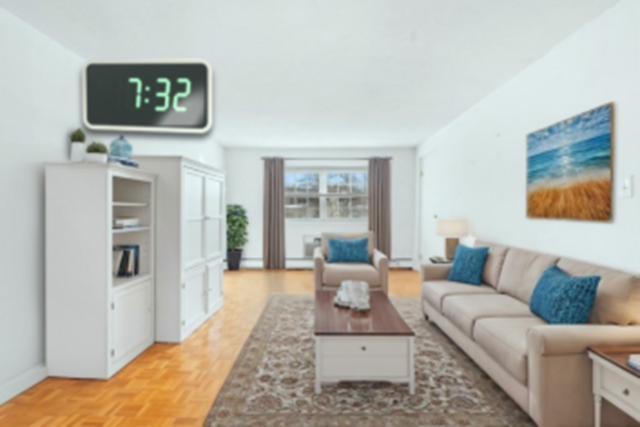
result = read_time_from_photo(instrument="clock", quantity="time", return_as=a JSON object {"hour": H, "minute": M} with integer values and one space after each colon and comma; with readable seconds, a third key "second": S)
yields {"hour": 7, "minute": 32}
